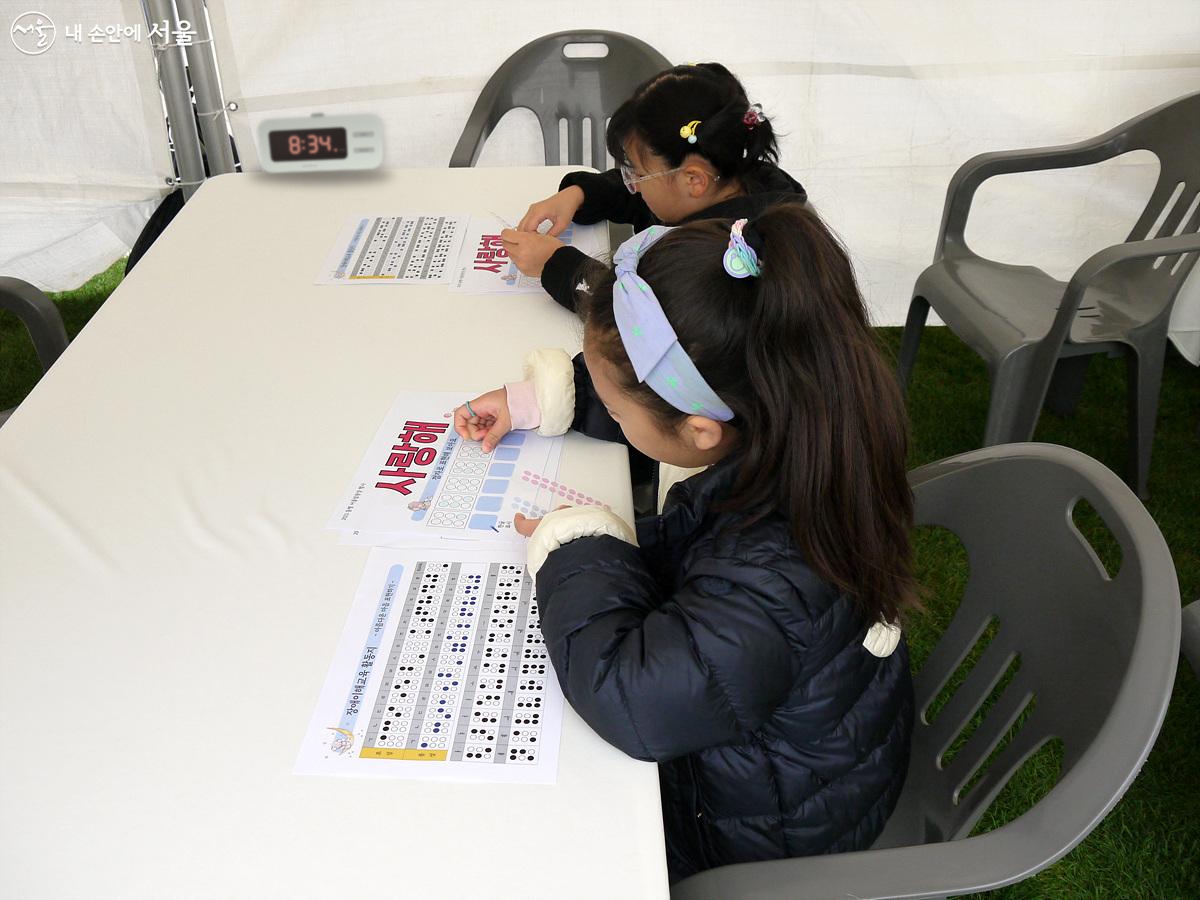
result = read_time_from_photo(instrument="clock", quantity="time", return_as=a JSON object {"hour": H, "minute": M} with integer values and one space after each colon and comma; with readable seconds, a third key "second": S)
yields {"hour": 8, "minute": 34}
